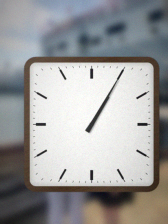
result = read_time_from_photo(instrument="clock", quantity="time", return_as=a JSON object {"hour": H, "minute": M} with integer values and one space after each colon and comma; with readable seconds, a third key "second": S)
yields {"hour": 1, "minute": 5}
